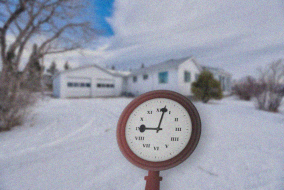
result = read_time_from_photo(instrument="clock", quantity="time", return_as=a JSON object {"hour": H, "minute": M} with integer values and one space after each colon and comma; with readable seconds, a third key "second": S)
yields {"hour": 9, "minute": 2}
